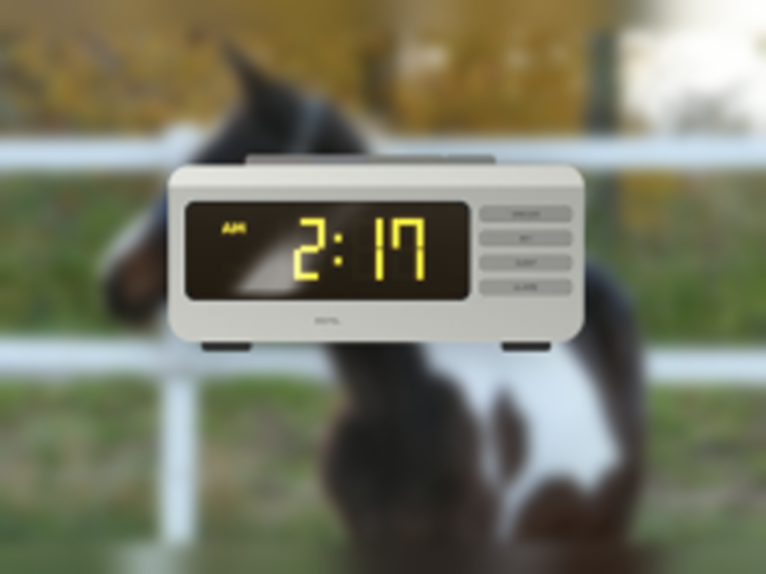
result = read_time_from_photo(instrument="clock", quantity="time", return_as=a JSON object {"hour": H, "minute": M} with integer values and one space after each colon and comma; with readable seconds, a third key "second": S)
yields {"hour": 2, "minute": 17}
